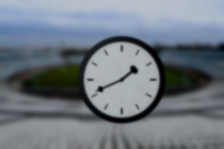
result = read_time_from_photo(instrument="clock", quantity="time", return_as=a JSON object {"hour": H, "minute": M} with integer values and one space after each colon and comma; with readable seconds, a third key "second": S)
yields {"hour": 1, "minute": 41}
